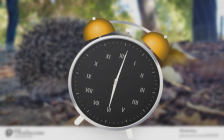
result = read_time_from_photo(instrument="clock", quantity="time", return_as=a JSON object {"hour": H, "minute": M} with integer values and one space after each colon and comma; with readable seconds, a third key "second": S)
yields {"hour": 6, "minute": 1}
